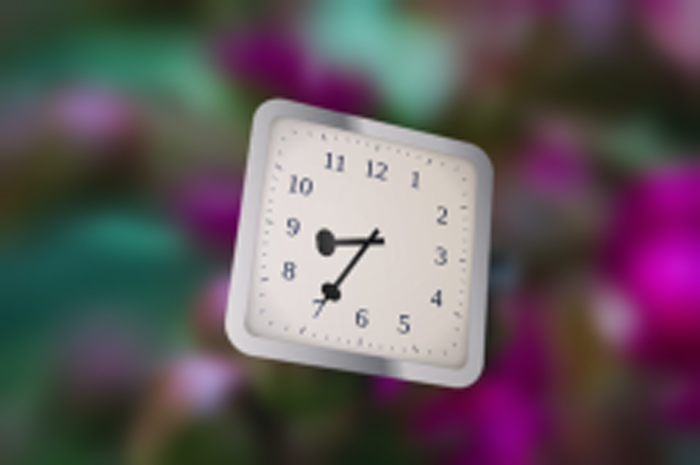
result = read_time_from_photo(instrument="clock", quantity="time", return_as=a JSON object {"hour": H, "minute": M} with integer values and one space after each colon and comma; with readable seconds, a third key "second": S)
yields {"hour": 8, "minute": 35}
